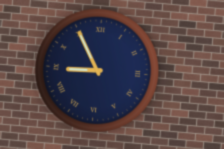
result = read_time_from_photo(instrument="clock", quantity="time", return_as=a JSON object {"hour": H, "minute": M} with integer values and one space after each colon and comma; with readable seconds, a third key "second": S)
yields {"hour": 8, "minute": 55}
